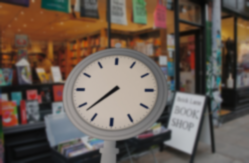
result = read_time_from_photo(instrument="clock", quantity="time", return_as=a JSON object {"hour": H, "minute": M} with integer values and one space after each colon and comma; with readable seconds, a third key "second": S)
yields {"hour": 7, "minute": 38}
